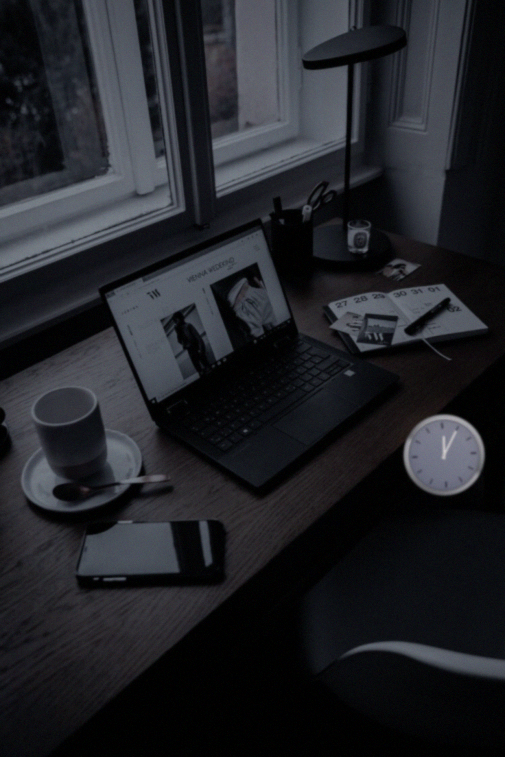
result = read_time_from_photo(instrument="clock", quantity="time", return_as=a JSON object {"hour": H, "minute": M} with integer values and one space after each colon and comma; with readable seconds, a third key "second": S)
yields {"hour": 12, "minute": 5}
